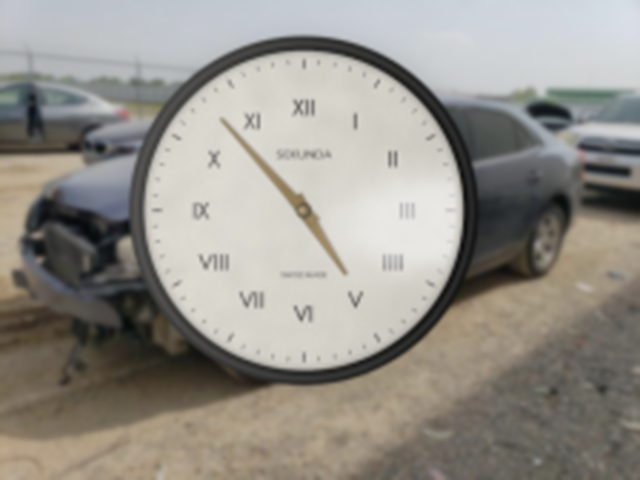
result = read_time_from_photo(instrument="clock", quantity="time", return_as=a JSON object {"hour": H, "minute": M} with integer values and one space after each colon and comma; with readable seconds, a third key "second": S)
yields {"hour": 4, "minute": 53}
